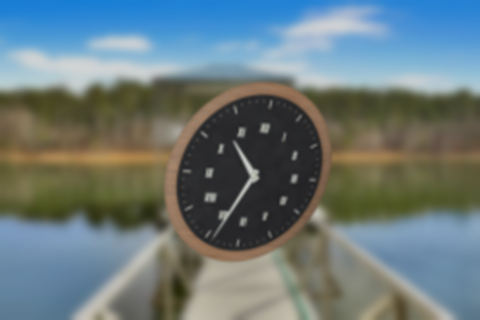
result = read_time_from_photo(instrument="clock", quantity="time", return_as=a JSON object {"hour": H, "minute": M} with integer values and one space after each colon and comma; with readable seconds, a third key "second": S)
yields {"hour": 10, "minute": 34}
